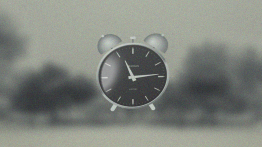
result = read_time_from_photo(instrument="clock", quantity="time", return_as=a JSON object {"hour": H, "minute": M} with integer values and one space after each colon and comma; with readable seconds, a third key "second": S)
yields {"hour": 11, "minute": 14}
